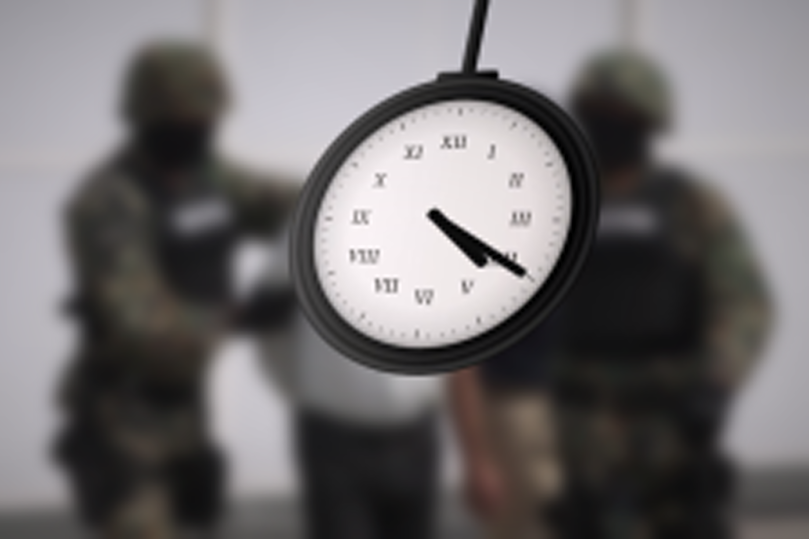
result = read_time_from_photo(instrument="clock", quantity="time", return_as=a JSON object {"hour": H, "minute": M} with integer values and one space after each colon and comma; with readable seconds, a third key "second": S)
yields {"hour": 4, "minute": 20}
